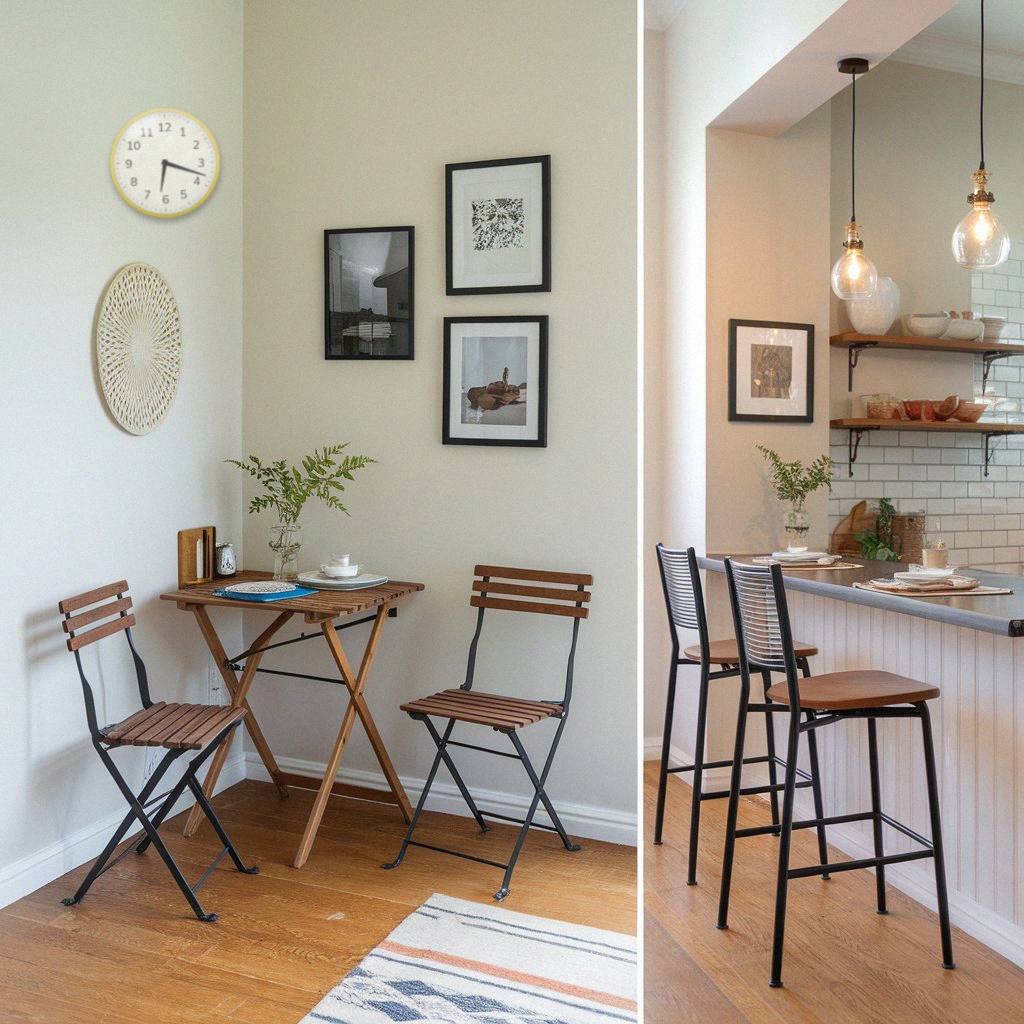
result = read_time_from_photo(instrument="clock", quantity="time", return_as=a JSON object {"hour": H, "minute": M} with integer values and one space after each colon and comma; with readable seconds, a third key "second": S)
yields {"hour": 6, "minute": 18}
